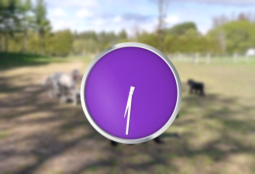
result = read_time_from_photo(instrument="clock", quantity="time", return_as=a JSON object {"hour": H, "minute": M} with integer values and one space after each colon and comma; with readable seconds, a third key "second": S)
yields {"hour": 6, "minute": 31}
